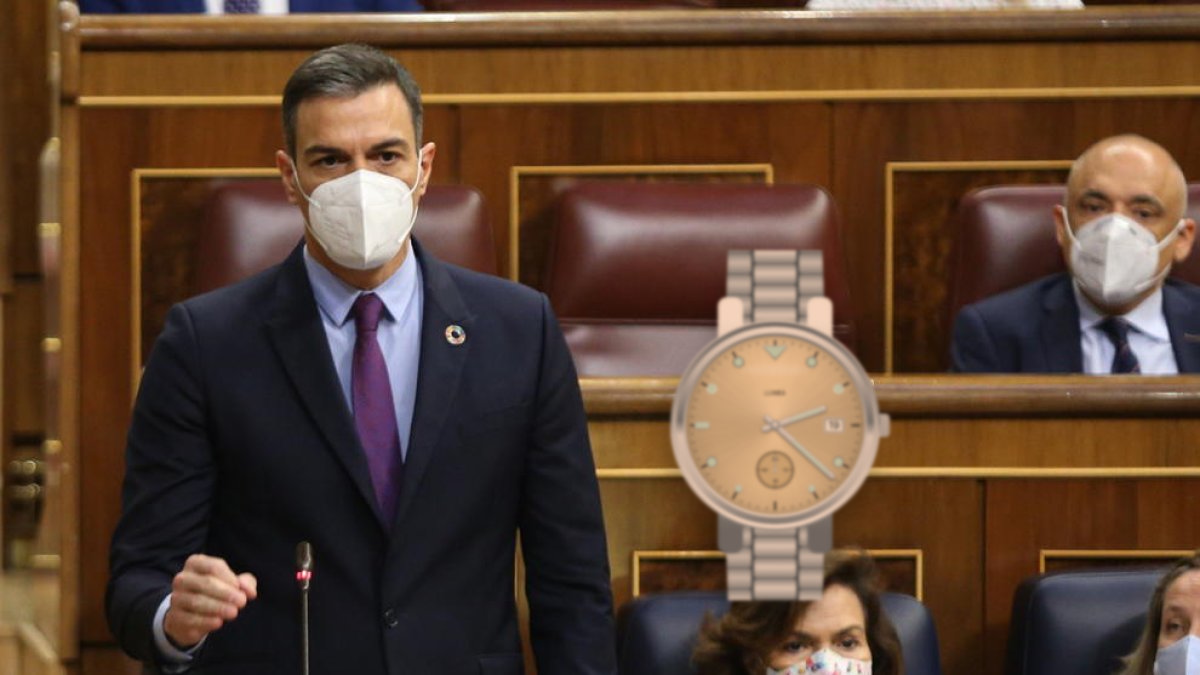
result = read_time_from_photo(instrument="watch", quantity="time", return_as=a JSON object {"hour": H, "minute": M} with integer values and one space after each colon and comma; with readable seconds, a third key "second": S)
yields {"hour": 2, "minute": 22}
